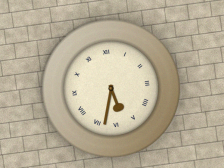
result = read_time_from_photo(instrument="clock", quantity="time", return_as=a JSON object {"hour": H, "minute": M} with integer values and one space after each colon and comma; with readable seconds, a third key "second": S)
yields {"hour": 5, "minute": 33}
